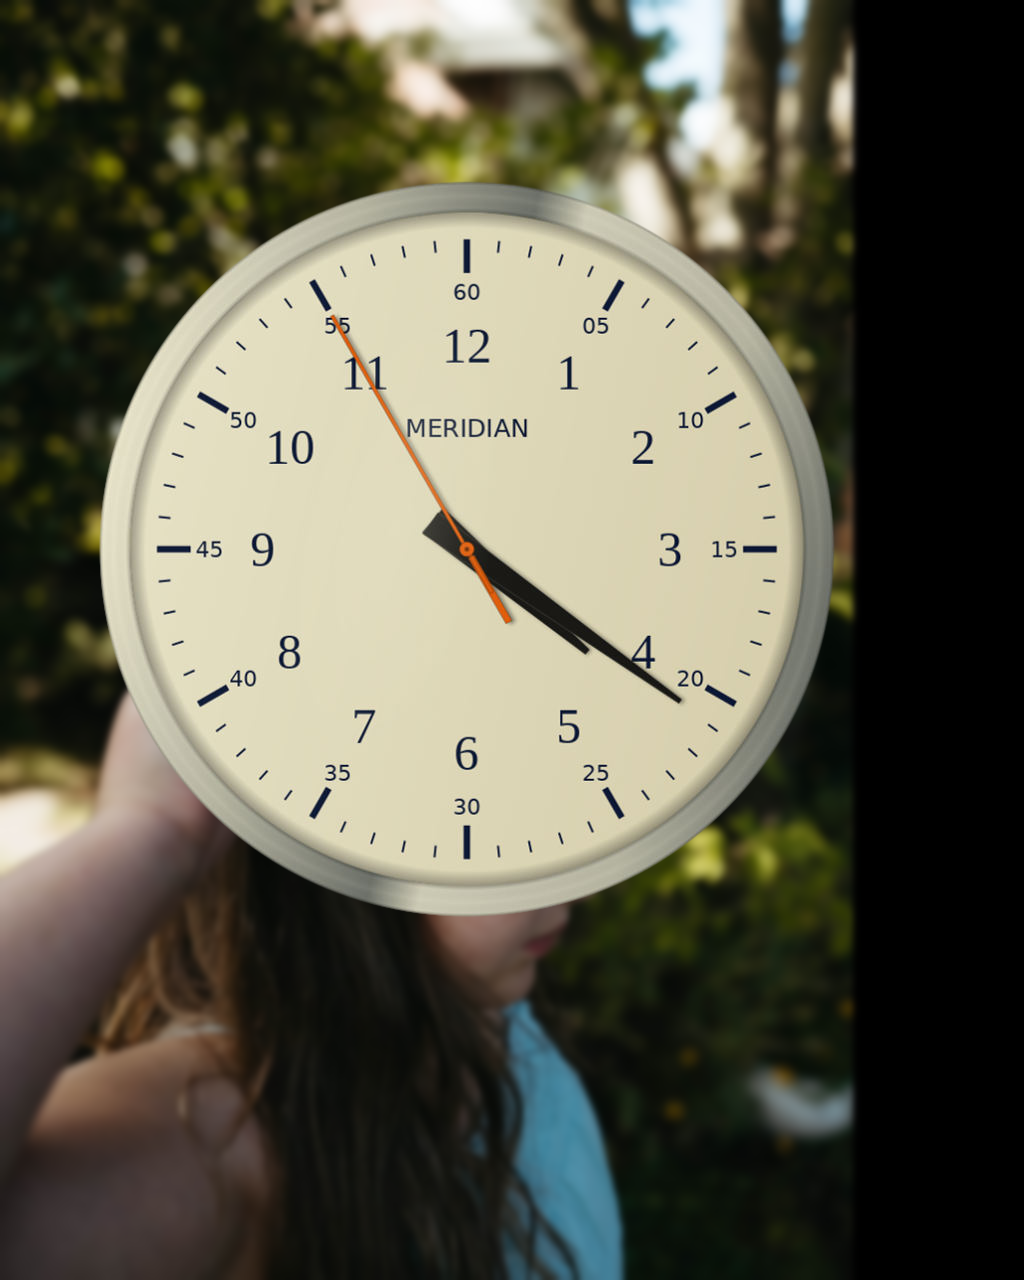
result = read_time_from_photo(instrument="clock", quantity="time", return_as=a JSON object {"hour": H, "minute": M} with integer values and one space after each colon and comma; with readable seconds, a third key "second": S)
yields {"hour": 4, "minute": 20, "second": 55}
